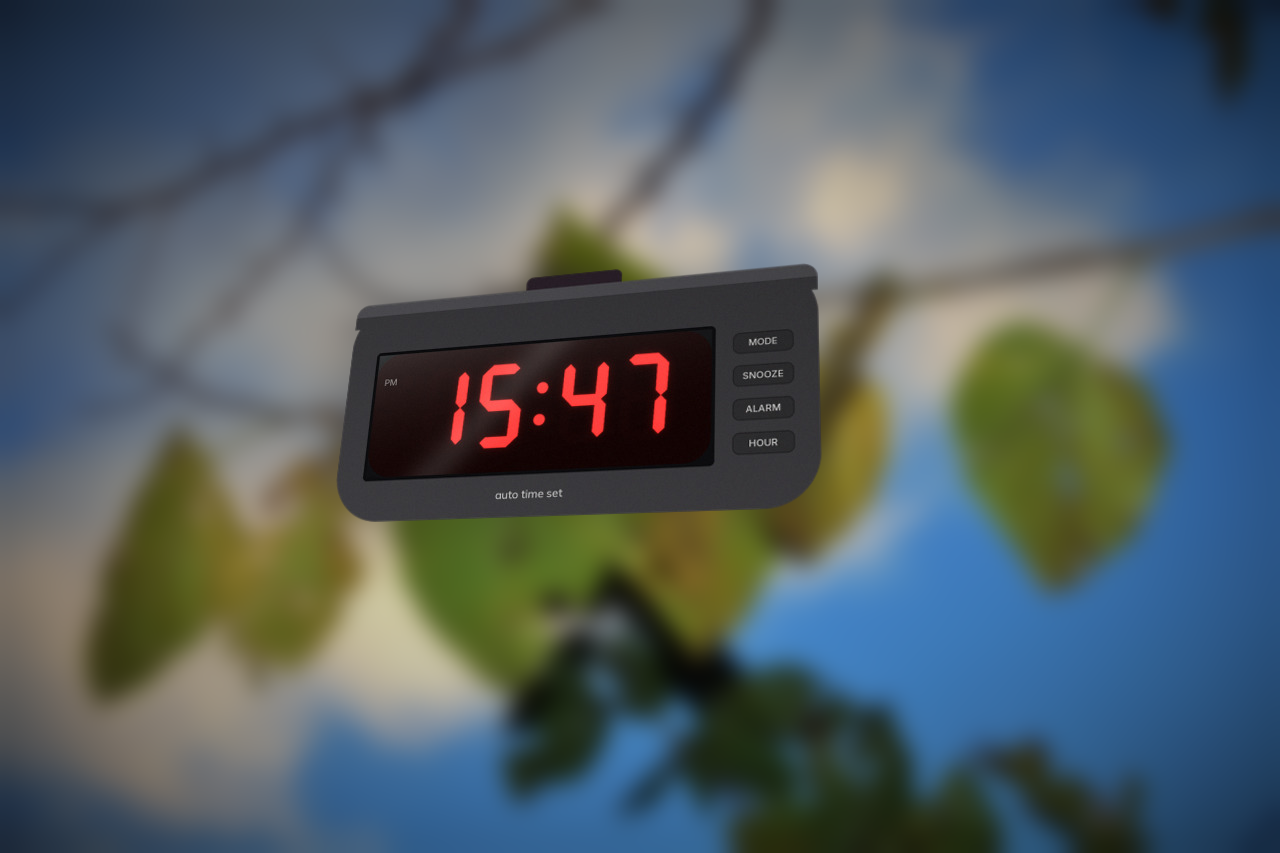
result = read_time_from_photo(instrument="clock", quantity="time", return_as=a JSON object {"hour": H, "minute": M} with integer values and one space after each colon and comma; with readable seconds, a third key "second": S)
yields {"hour": 15, "minute": 47}
